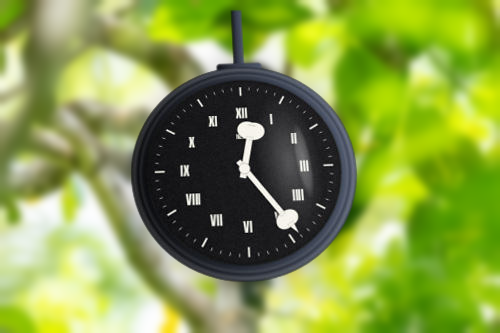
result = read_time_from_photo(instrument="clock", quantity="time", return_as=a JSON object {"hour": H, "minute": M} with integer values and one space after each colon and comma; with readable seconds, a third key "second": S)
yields {"hour": 12, "minute": 24}
